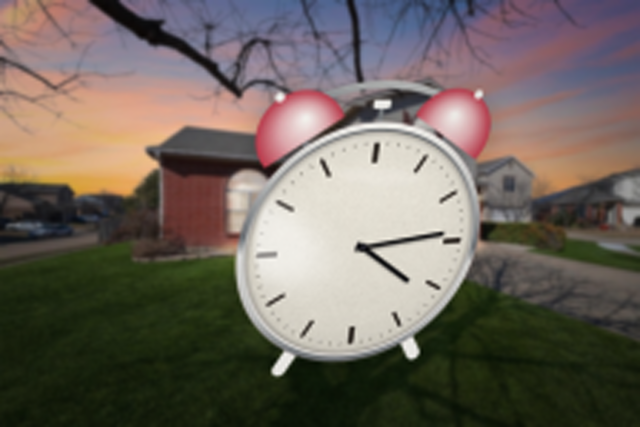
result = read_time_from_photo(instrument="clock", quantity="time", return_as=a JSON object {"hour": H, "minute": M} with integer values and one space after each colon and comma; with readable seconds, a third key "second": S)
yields {"hour": 4, "minute": 14}
